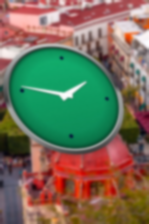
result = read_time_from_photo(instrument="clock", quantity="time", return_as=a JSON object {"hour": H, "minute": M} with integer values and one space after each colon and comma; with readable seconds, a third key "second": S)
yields {"hour": 1, "minute": 46}
